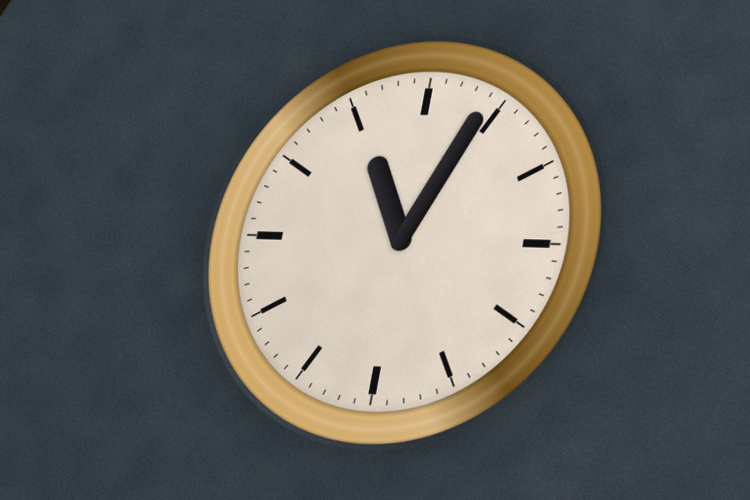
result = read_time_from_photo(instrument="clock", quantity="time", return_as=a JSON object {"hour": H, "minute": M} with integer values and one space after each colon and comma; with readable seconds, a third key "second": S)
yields {"hour": 11, "minute": 4}
